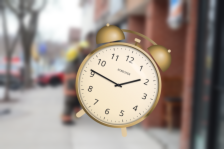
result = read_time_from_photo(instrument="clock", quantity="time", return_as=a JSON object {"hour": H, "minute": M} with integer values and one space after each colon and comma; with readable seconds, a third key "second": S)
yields {"hour": 1, "minute": 46}
